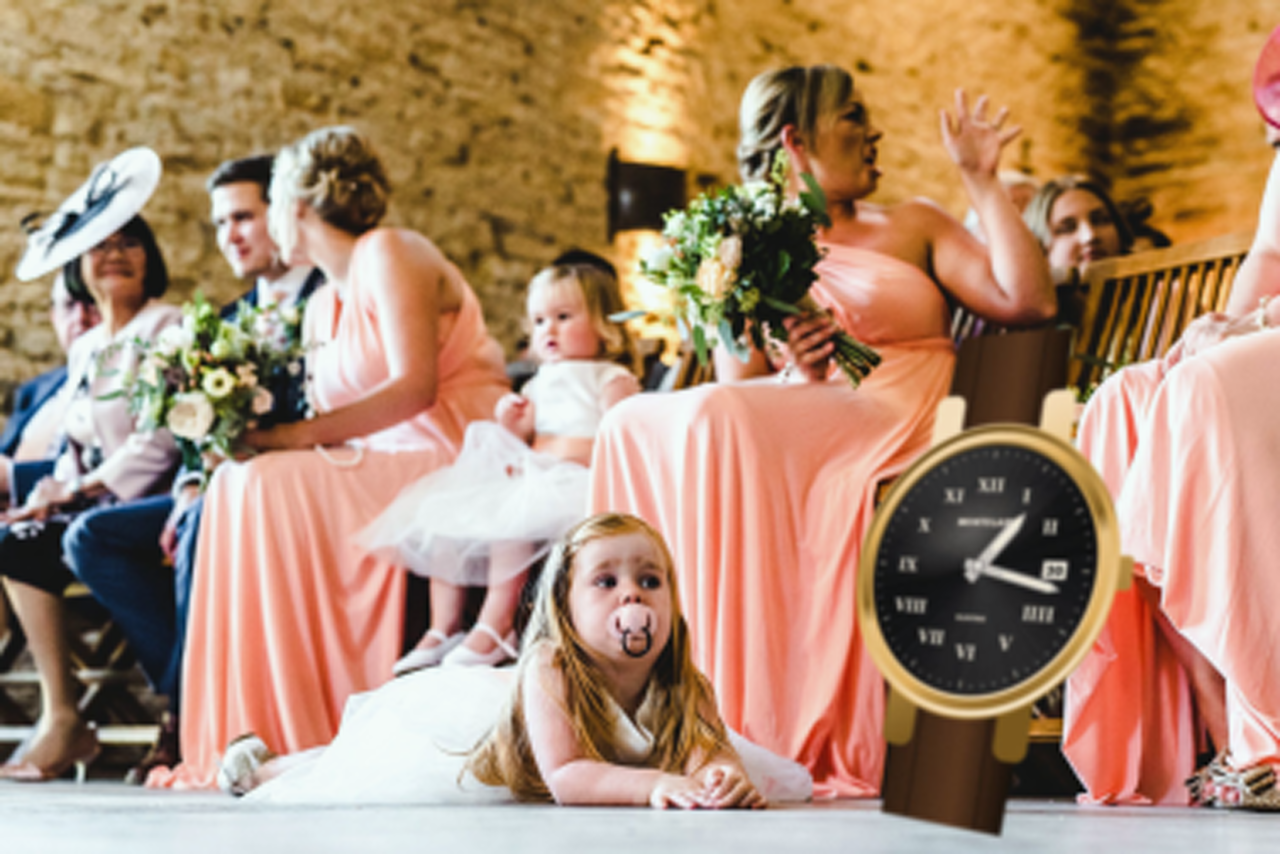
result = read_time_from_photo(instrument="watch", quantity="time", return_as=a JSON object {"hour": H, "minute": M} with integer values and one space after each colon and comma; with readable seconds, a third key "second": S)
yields {"hour": 1, "minute": 17}
